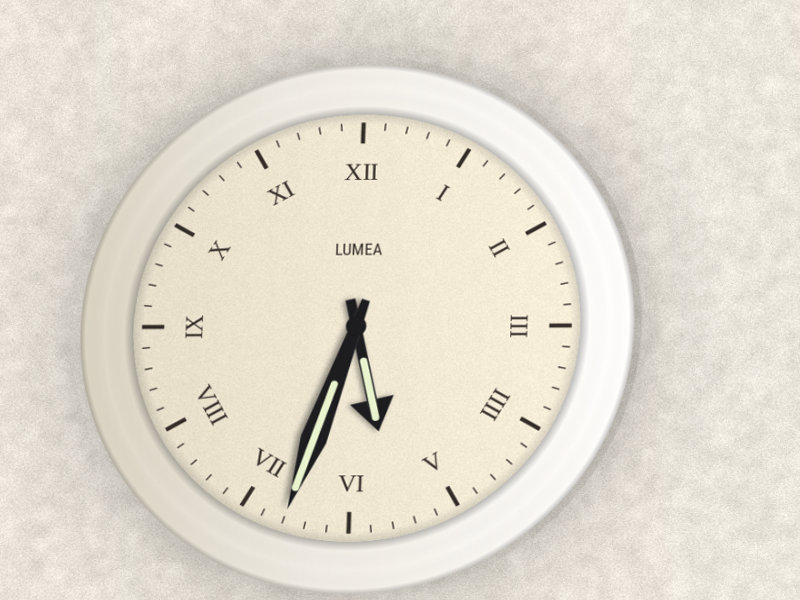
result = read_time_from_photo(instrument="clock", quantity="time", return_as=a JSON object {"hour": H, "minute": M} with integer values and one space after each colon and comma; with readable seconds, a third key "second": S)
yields {"hour": 5, "minute": 33}
